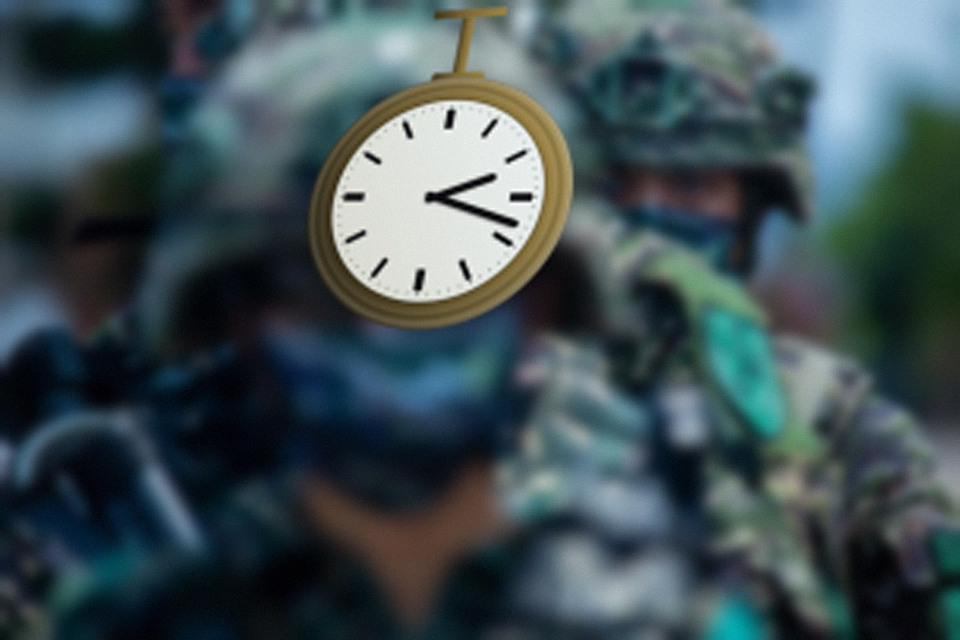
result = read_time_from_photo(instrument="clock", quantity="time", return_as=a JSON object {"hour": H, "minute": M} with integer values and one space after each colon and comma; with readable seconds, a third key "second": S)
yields {"hour": 2, "minute": 18}
